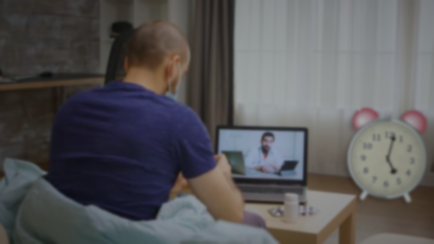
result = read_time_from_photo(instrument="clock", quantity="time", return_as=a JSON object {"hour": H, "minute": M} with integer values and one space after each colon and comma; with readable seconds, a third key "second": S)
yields {"hour": 5, "minute": 2}
